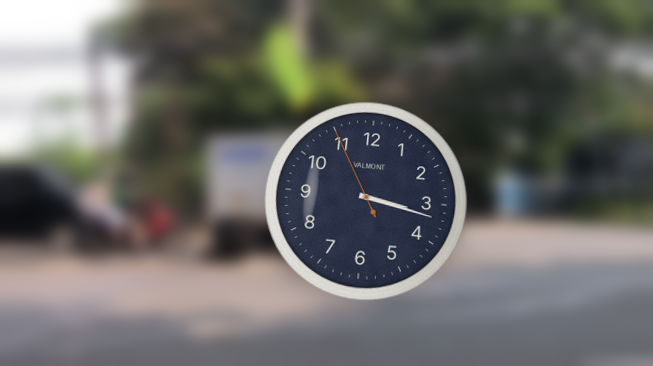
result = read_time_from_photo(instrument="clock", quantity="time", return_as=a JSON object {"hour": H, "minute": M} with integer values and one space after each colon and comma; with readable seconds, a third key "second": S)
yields {"hour": 3, "minute": 16, "second": 55}
